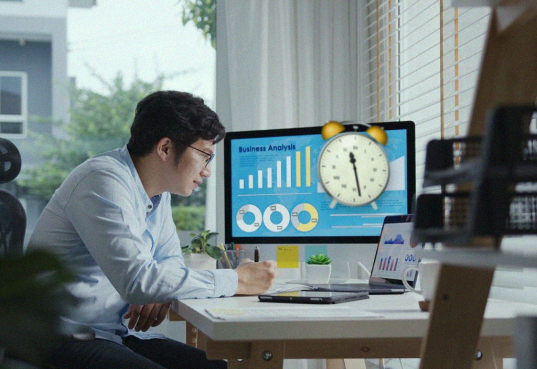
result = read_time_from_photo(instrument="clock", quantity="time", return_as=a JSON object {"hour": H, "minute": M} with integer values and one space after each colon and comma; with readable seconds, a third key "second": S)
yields {"hour": 11, "minute": 28}
